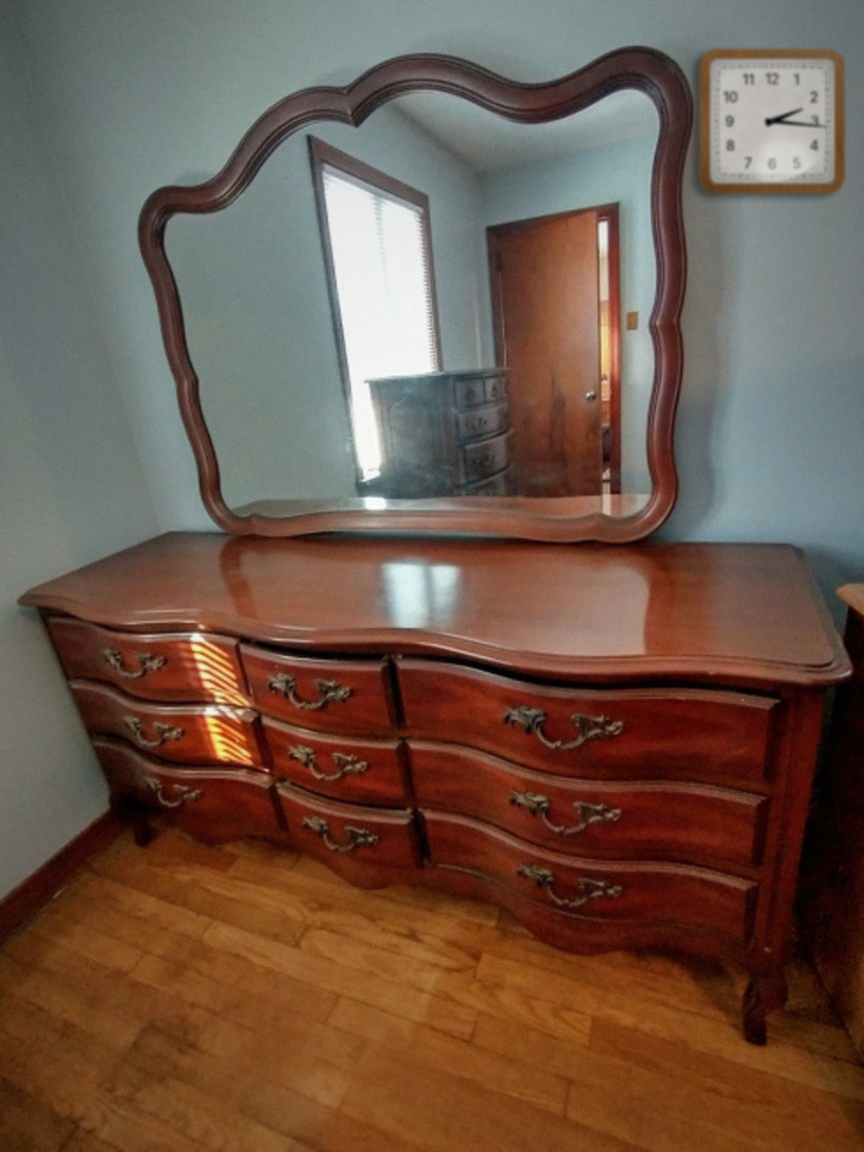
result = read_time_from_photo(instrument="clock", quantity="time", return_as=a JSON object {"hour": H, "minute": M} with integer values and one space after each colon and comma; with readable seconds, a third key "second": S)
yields {"hour": 2, "minute": 16}
